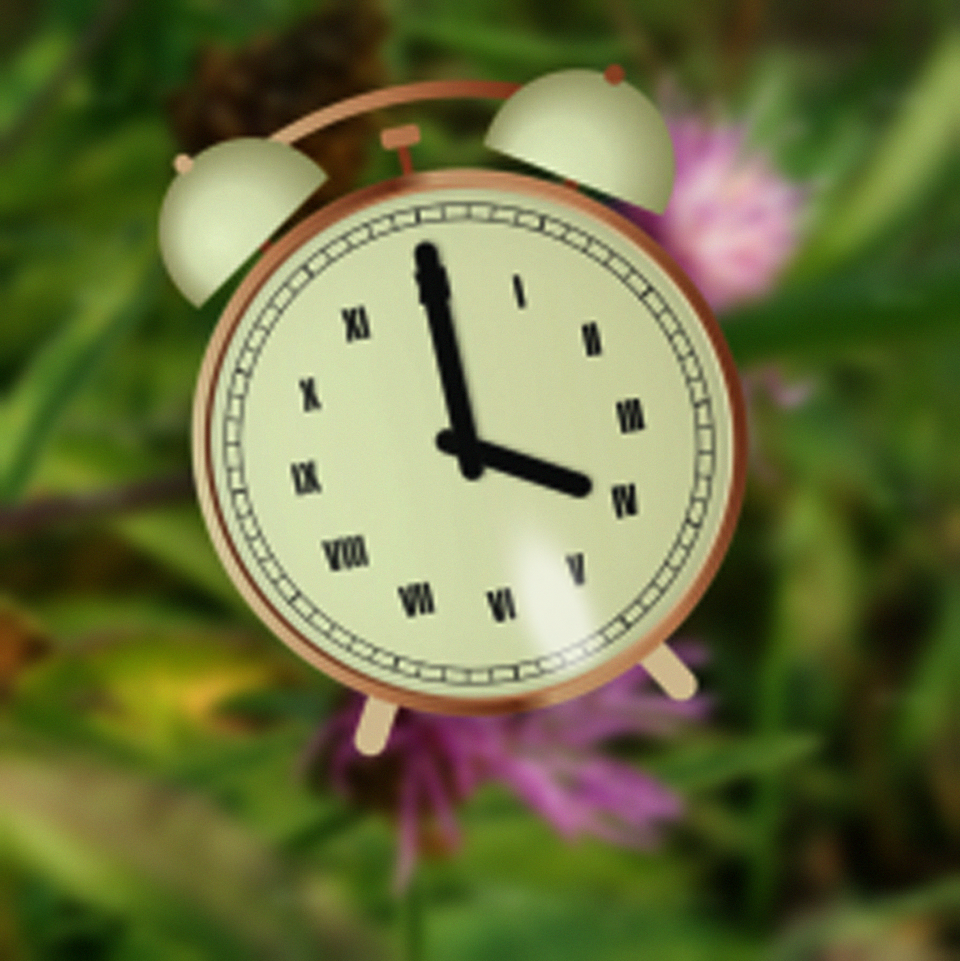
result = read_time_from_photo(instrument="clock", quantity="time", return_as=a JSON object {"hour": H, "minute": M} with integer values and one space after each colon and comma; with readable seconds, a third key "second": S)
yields {"hour": 4, "minute": 0}
